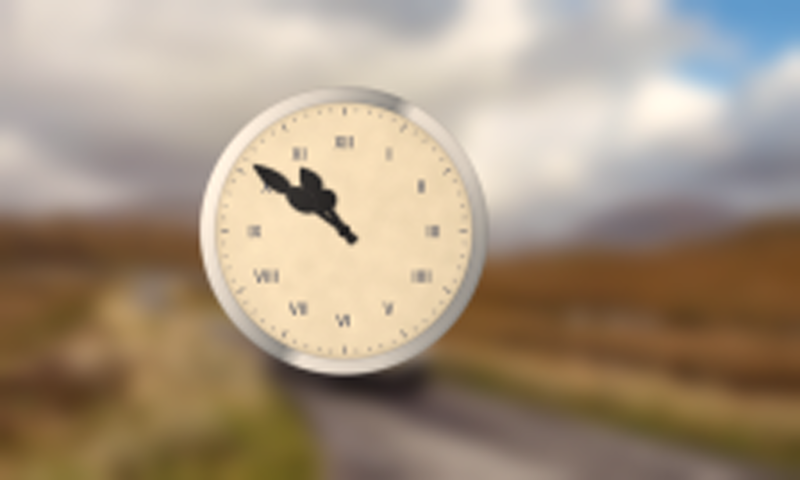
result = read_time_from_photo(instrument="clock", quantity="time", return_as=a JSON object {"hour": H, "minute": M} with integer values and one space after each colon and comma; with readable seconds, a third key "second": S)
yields {"hour": 10, "minute": 51}
